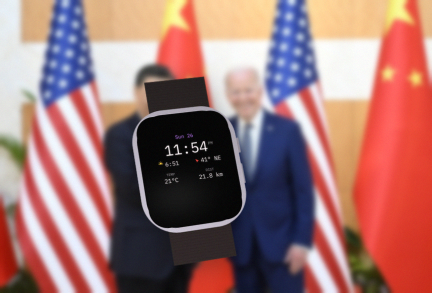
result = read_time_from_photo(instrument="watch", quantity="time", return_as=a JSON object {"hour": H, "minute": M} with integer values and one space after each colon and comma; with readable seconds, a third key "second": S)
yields {"hour": 11, "minute": 54}
